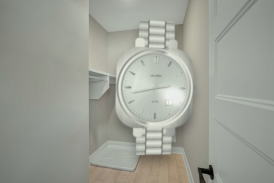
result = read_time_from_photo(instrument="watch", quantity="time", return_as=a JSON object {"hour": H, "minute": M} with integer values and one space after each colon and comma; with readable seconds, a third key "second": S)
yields {"hour": 2, "minute": 43}
